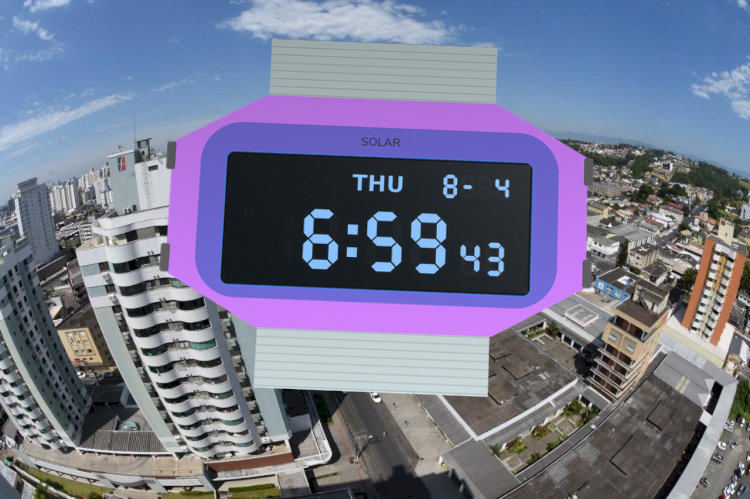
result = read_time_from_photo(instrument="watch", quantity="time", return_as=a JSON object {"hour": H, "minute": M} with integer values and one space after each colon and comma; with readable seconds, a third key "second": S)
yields {"hour": 6, "minute": 59, "second": 43}
